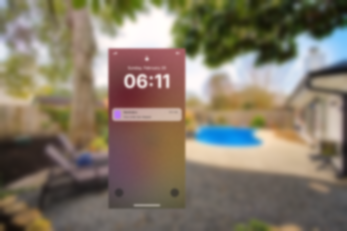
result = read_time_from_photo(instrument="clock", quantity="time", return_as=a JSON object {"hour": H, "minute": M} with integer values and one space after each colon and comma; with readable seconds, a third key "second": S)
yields {"hour": 6, "minute": 11}
